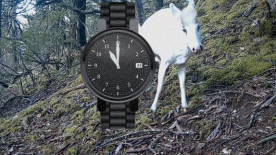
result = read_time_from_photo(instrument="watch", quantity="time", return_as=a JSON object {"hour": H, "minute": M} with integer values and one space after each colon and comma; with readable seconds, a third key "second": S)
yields {"hour": 11, "minute": 0}
